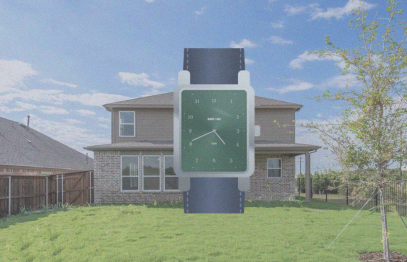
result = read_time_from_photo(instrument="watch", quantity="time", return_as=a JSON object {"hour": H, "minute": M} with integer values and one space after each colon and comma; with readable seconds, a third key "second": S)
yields {"hour": 4, "minute": 41}
